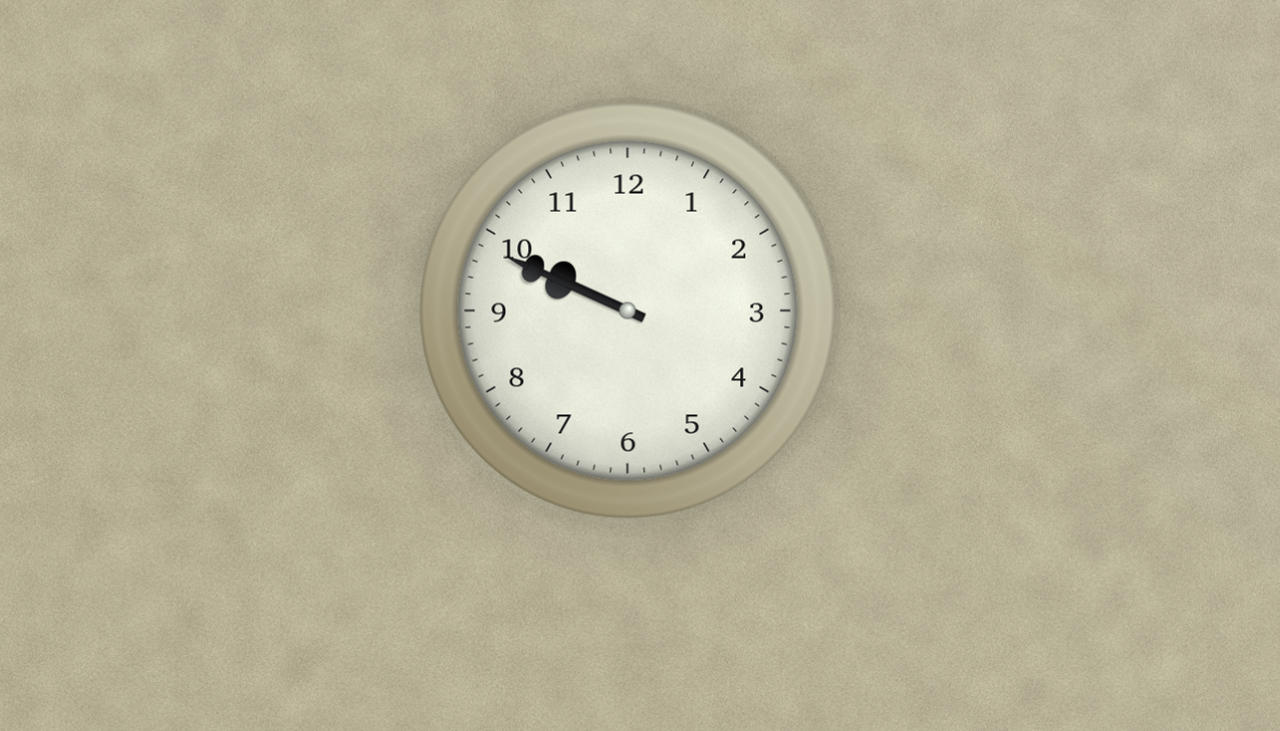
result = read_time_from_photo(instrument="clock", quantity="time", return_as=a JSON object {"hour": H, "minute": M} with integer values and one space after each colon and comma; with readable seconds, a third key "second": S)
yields {"hour": 9, "minute": 49}
